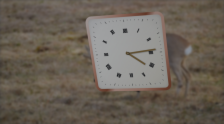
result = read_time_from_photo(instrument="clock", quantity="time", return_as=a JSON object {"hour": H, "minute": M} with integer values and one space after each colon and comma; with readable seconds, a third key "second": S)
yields {"hour": 4, "minute": 14}
